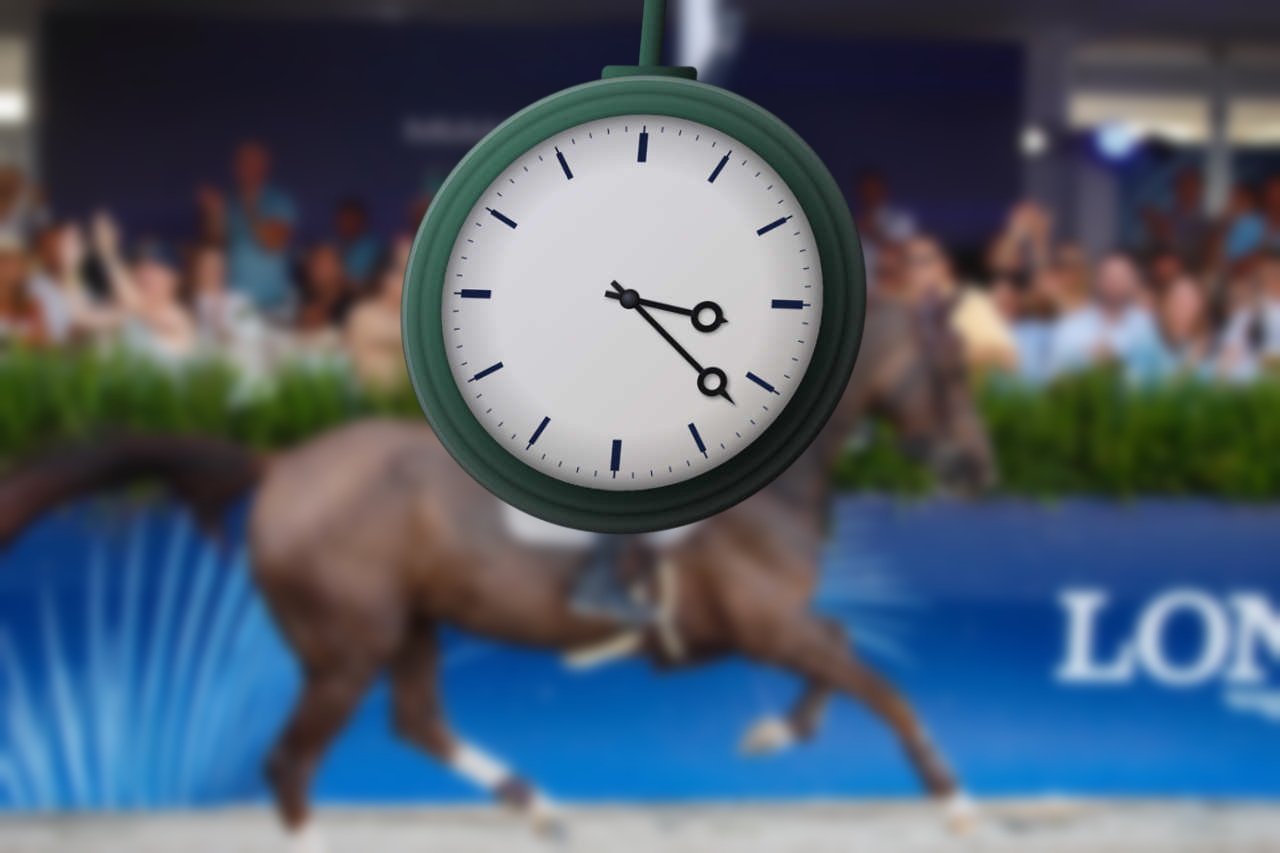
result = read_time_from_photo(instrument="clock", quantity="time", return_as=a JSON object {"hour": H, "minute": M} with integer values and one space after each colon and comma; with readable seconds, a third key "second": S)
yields {"hour": 3, "minute": 22}
